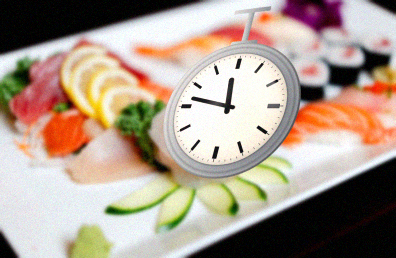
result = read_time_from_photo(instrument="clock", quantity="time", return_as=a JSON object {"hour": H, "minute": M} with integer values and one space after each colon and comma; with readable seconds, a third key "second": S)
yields {"hour": 11, "minute": 47}
